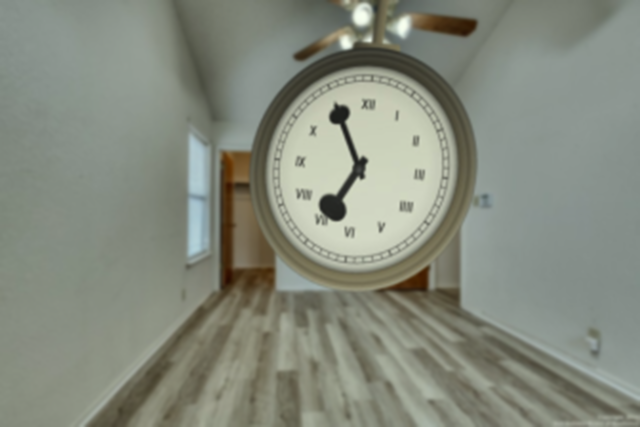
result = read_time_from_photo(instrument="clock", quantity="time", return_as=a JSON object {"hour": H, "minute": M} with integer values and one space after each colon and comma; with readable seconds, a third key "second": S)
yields {"hour": 6, "minute": 55}
